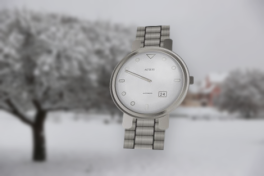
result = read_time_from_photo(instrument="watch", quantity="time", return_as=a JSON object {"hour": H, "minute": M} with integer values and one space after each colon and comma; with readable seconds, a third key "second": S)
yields {"hour": 9, "minute": 49}
